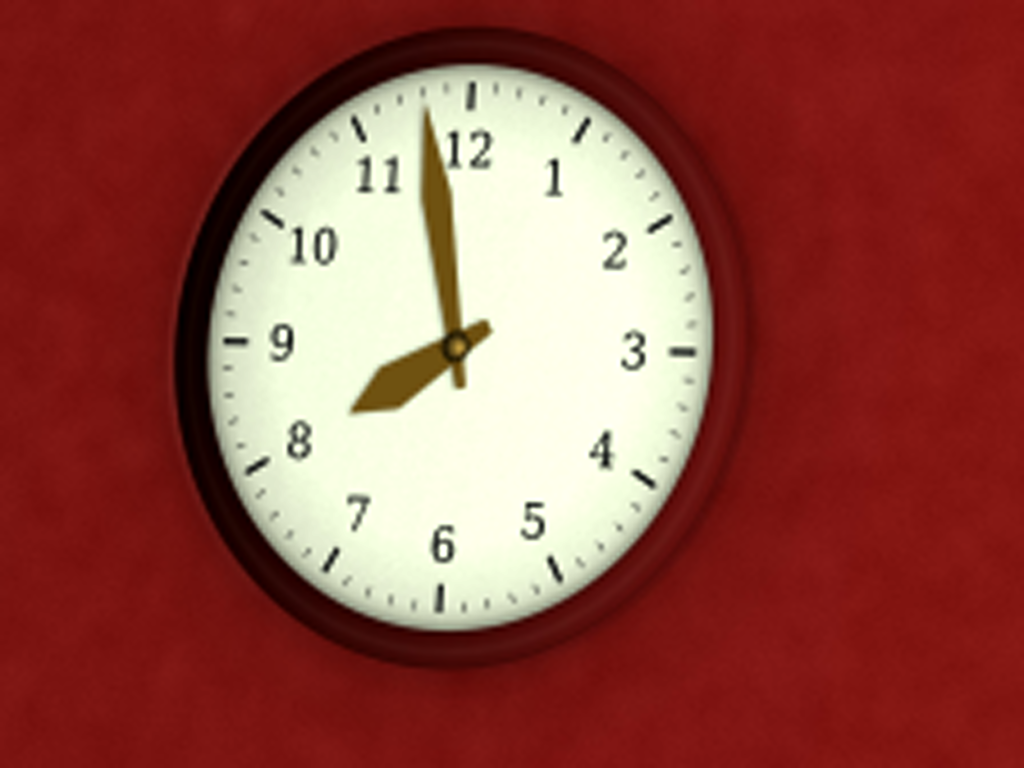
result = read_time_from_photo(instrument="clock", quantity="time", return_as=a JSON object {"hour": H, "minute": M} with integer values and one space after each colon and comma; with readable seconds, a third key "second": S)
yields {"hour": 7, "minute": 58}
